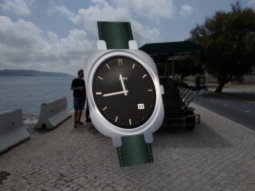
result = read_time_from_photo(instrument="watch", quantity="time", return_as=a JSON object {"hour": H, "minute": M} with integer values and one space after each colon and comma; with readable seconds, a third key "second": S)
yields {"hour": 11, "minute": 44}
